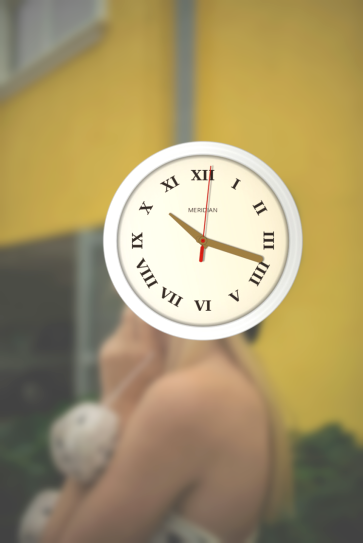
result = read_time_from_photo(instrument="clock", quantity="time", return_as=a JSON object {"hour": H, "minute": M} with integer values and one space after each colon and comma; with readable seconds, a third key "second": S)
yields {"hour": 10, "minute": 18, "second": 1}
